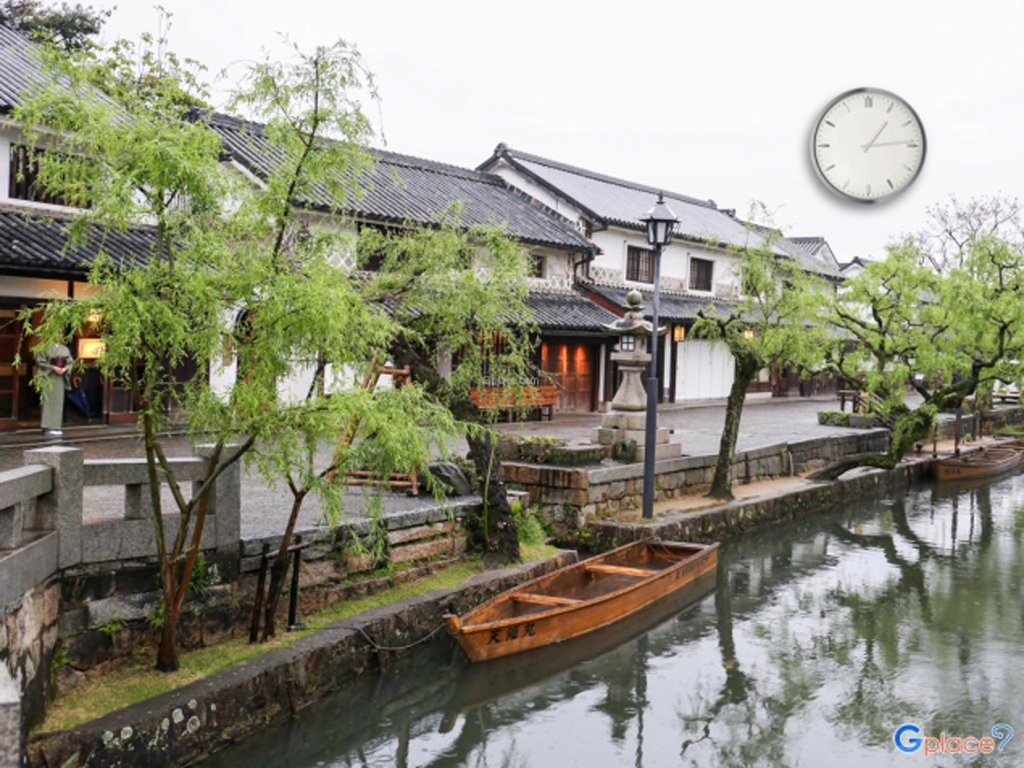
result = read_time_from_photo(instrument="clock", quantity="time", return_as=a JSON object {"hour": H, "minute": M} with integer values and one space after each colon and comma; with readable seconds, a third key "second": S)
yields {"hour": 1, "minute": 14}
